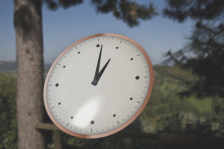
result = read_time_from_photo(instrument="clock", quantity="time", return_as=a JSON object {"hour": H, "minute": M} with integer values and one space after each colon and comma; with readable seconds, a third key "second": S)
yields {"hour": 1, "minute": 1}
